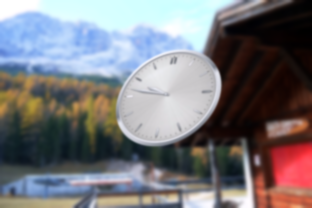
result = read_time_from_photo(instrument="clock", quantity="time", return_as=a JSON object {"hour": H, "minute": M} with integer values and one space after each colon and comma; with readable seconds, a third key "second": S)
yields {"hour": 9, "minute": 47}
